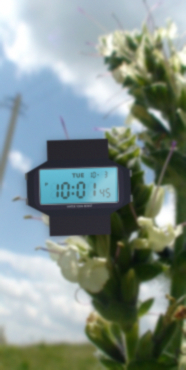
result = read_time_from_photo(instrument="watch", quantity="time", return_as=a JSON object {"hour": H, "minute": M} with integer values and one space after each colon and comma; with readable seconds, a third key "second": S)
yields {"hour": 10, "minute": 1, "second": 45}
